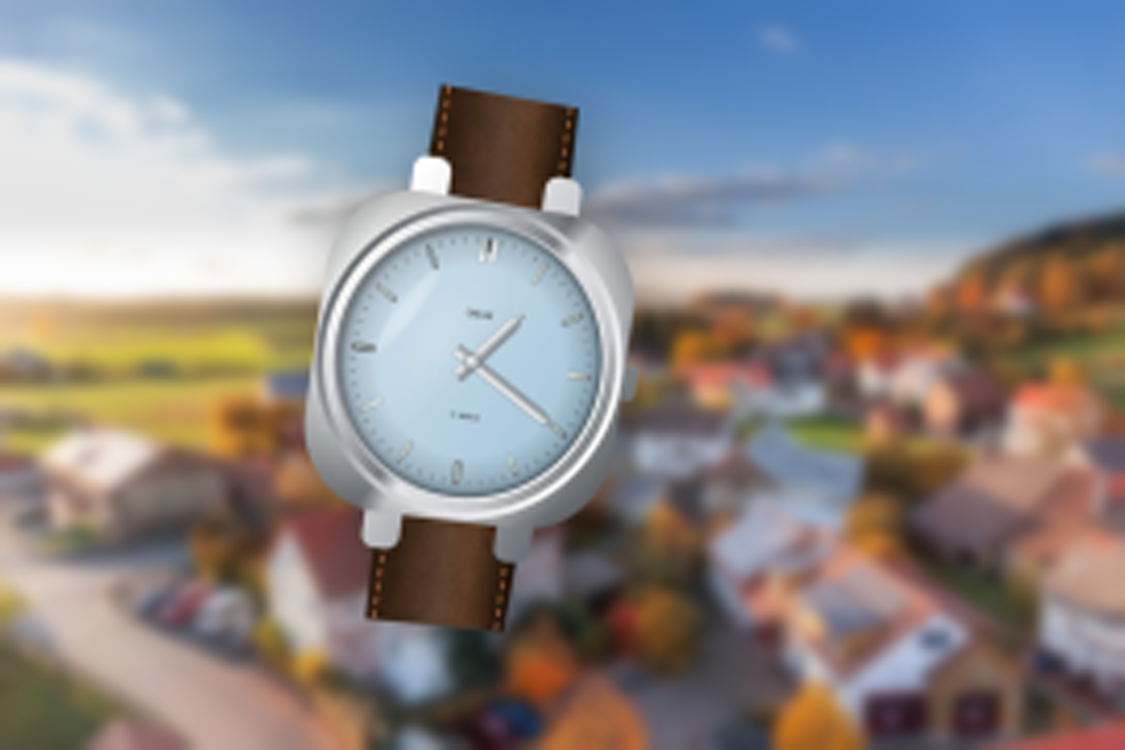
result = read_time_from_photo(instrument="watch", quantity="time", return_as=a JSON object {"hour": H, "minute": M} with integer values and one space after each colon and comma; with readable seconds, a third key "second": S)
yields {"hour": 1, "minute": 20}
